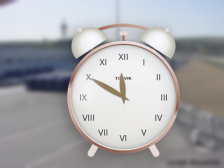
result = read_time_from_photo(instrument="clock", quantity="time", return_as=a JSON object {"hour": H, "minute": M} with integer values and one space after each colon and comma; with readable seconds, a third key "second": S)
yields {"hour": 11, "minute": 50}
